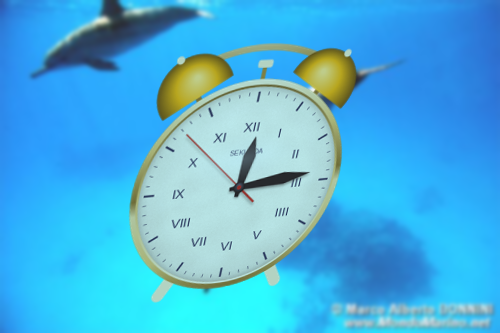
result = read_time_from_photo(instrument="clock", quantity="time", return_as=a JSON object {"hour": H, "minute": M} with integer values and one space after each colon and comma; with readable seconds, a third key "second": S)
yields {"hour": 12, "minute": 13, "second": 52}
